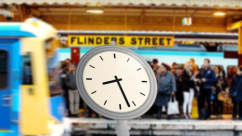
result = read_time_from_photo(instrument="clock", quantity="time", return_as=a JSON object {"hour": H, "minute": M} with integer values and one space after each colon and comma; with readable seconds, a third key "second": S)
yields {"hour": 8, "minute": 27}
